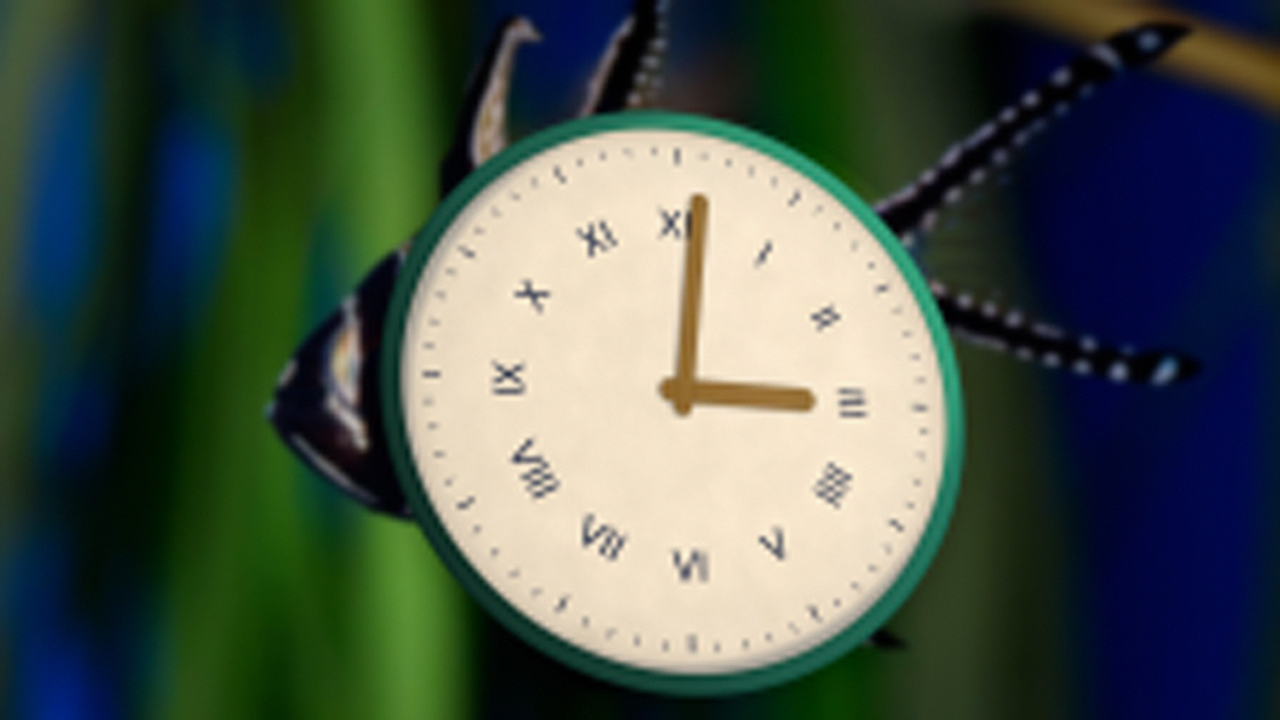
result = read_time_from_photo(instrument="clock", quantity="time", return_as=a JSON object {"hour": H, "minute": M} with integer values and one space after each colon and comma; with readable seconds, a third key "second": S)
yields {"hour": 3, "minute": 1}
